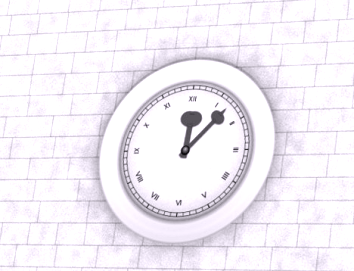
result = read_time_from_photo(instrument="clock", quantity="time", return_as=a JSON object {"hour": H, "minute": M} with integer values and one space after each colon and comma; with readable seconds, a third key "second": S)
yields {"hour": 12, "minute": 7}
